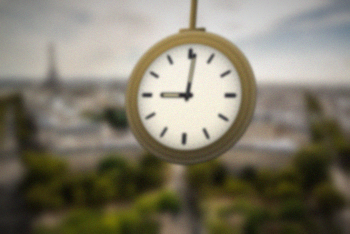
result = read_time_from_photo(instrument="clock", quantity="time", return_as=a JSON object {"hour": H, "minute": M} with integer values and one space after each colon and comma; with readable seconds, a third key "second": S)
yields {"hour": 9, "minute": 1}
